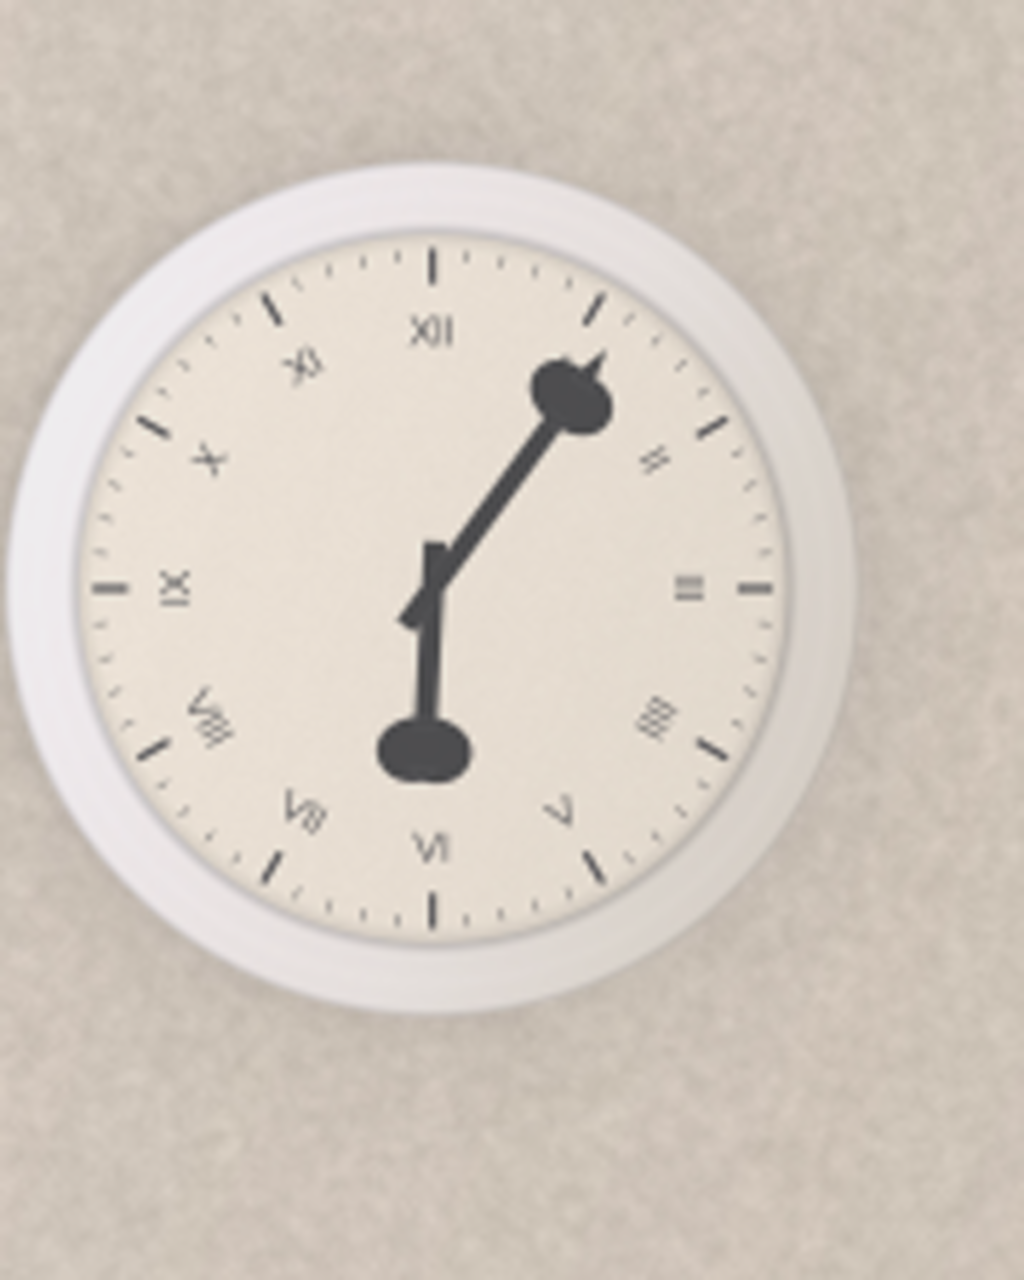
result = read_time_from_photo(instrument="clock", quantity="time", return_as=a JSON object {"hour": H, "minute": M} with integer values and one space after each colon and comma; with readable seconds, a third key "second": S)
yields {"hour": 6, "minute": 6}
